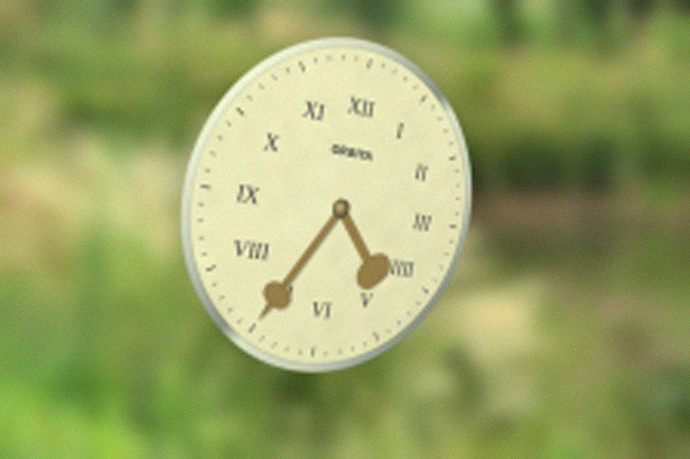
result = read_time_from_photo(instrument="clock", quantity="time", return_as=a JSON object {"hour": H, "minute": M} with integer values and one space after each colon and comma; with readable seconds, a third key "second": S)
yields {"hour": 4, "minute": 35}
